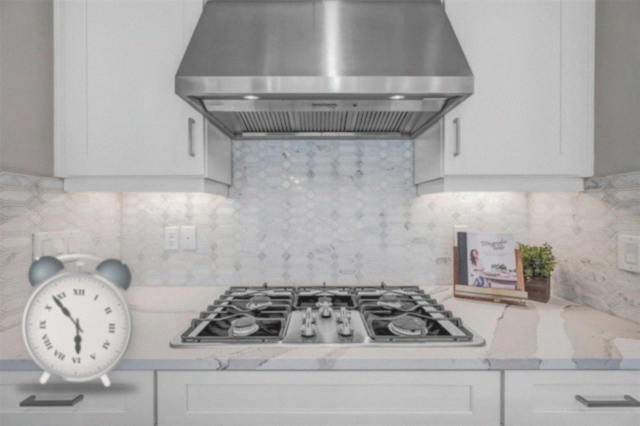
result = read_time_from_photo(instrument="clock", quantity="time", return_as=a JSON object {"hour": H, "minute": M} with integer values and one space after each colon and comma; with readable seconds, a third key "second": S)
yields {"hour": 5, "minute": 53}
